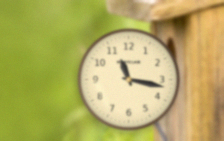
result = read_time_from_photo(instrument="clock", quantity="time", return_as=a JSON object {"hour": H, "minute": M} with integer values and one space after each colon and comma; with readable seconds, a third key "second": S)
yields {"hour": 11, "minute": 17}
